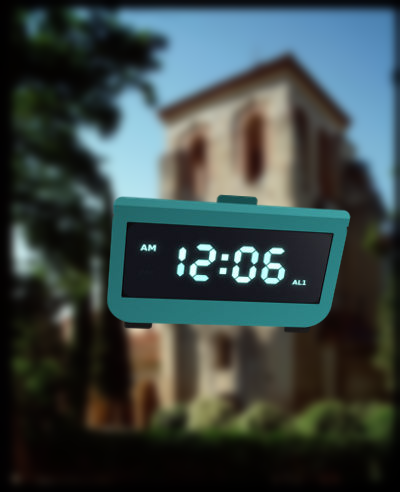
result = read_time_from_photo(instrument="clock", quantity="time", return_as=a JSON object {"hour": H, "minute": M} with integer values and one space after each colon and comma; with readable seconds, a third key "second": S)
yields {"hour": 12, "minute": 6}
